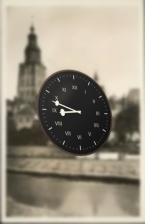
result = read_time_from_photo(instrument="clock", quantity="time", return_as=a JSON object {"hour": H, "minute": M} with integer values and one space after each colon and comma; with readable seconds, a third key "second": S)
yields {"hour": 8, "minute": 48}
